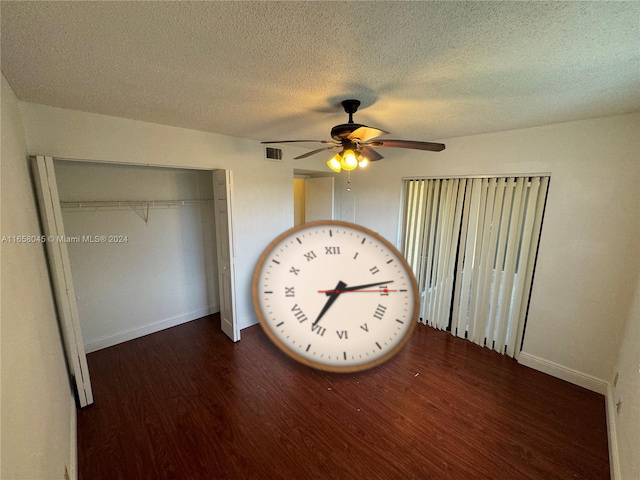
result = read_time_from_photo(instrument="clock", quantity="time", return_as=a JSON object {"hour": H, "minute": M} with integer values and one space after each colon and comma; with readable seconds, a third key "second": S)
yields {"hour": 7, "minute": 13, "second": 15}
